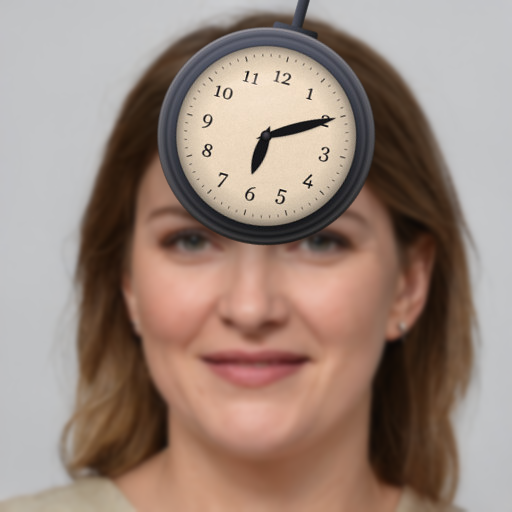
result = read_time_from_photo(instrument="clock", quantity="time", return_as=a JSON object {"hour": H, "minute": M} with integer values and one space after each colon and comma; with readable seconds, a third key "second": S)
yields {"hour": 6, "minute": 10}
